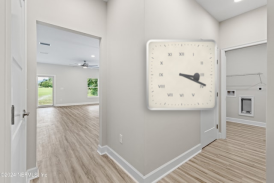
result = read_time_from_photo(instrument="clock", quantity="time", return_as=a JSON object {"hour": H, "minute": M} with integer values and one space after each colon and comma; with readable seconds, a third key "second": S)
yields {"hour": 3, "minute": 19}
